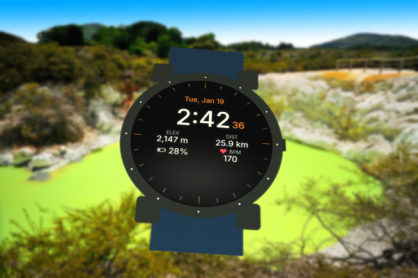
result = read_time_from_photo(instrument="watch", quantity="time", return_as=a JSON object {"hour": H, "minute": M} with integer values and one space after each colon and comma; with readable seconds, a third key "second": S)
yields {"hour": 2, "minute": 42, "second": 36}
